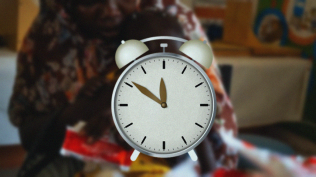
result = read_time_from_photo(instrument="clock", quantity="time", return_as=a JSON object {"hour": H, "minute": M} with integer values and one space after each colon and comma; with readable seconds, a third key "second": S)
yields {"hour": 11, "minute": 51}
